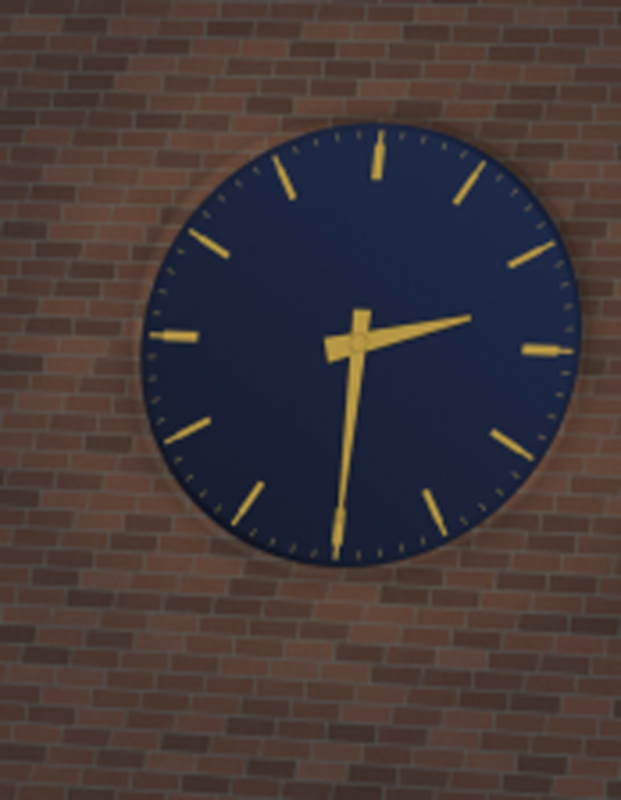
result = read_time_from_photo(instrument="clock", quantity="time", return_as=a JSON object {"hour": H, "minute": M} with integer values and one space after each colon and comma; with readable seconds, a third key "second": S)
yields {"hour": 2, "minute": 30}
